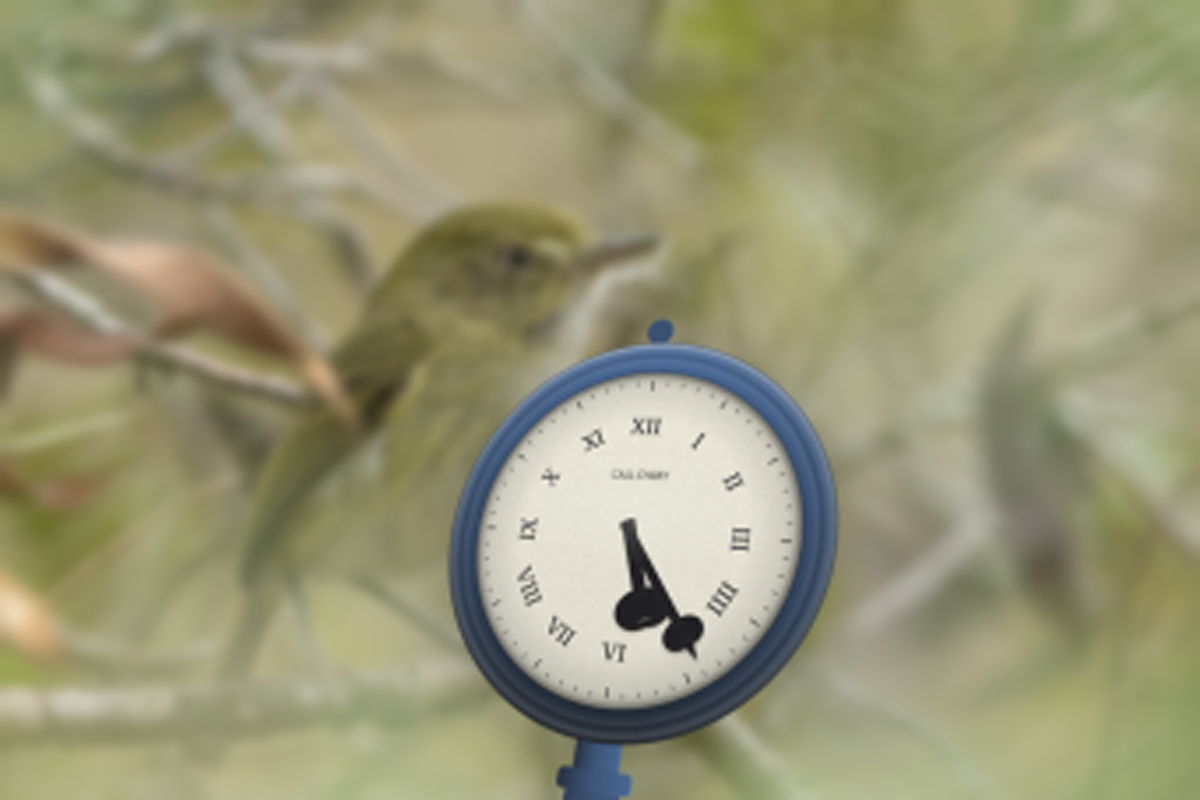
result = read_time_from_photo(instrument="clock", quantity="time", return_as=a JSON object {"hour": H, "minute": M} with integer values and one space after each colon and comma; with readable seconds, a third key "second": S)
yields {"hour": 5, "minute": 24}
